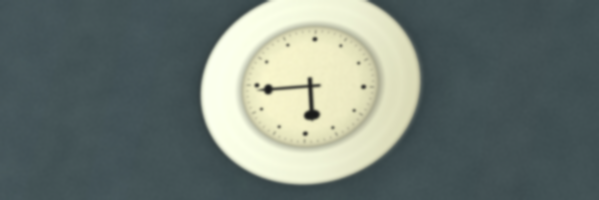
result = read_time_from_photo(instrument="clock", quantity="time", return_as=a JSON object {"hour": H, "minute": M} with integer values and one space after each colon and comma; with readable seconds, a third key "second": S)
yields {"hour": 5, "minute": 44}
